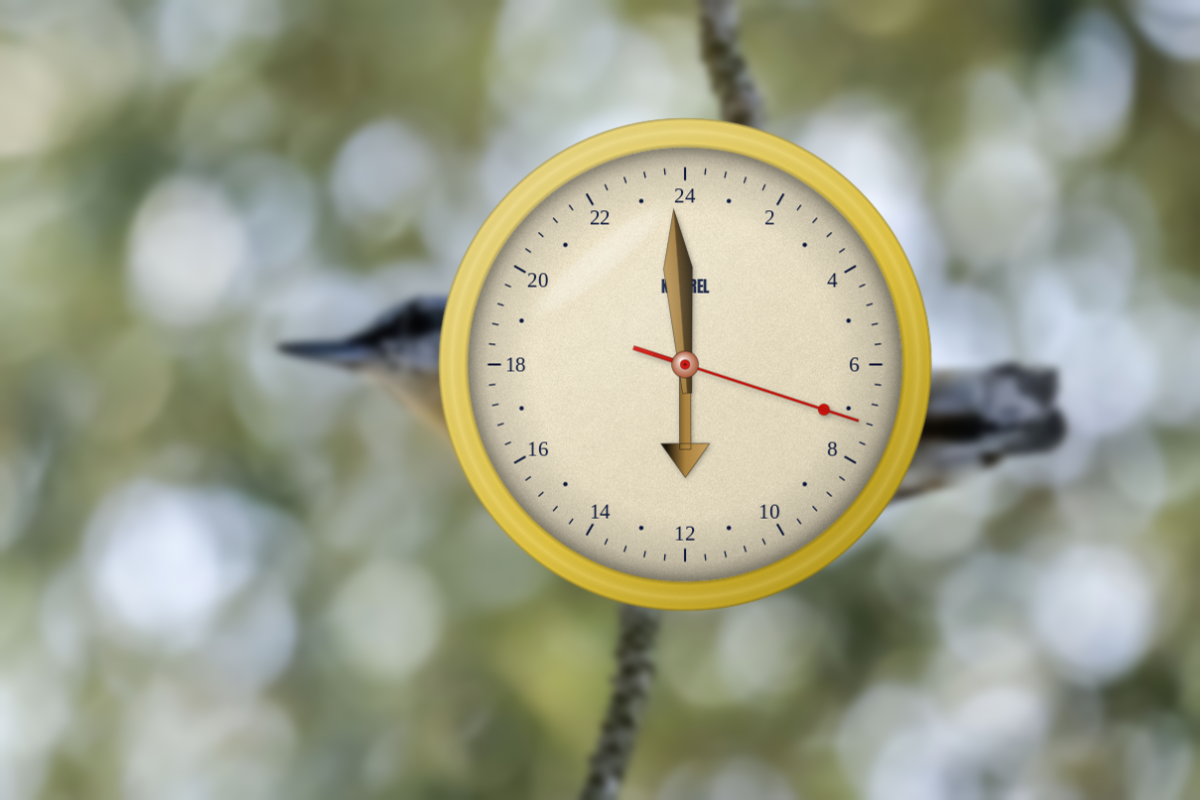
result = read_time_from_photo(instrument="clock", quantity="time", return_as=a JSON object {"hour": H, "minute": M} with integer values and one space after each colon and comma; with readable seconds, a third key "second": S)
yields {"hour": 11, "minute": 59, "second": 18}
